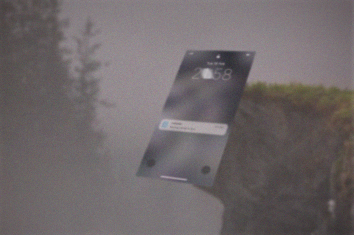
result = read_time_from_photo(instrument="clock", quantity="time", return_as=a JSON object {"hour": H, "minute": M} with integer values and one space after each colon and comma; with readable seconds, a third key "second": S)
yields {"hour": 21, "minute": 58}
